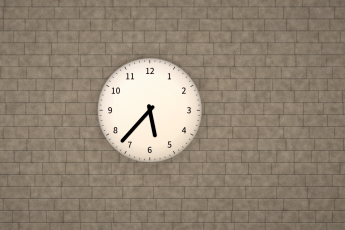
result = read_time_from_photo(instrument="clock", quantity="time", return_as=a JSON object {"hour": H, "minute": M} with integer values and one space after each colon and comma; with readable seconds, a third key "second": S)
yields {"hour": 5, "minute": 37}
